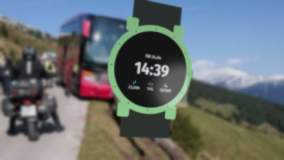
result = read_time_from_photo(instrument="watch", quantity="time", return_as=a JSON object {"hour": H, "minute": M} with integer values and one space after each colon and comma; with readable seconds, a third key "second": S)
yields {"hour": 14, "minute": 39}
